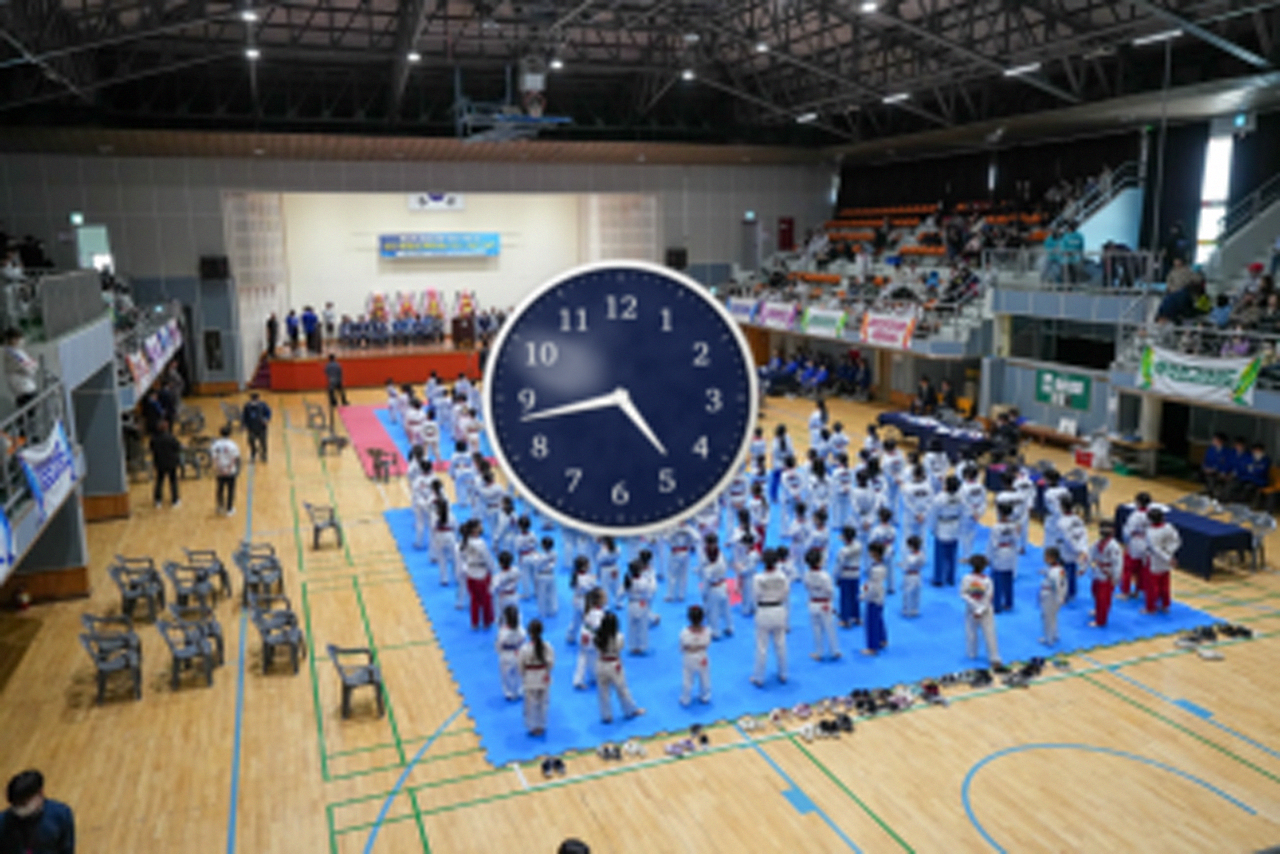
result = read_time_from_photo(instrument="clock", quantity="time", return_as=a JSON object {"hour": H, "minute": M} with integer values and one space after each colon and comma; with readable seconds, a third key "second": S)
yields {"hour": 4, "minute": 43}
